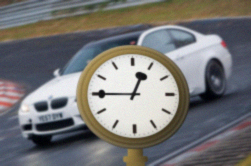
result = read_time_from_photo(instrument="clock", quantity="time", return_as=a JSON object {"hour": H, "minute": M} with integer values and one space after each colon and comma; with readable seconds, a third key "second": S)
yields {"hour": 12, "minute": 45}
